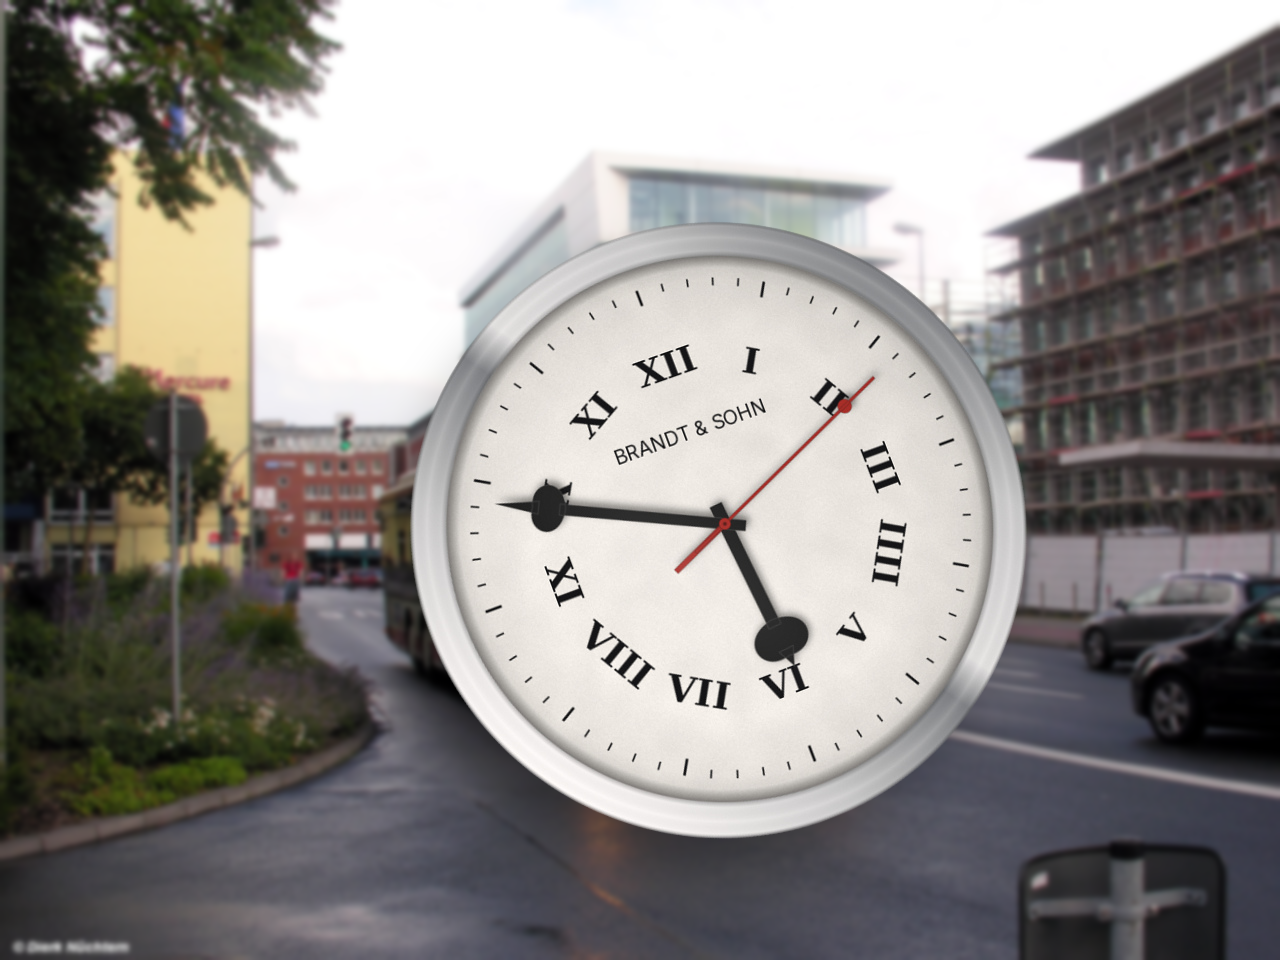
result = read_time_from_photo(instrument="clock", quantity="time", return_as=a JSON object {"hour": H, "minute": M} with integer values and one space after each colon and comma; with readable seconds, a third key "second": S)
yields {"hour": 5, "minute": 49, "second": 11}
